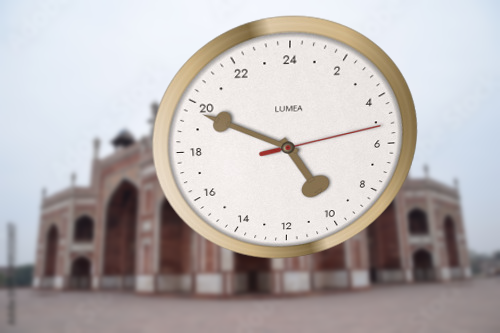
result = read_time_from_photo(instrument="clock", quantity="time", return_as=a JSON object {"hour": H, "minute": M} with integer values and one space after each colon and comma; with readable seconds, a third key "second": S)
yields {"hour": 9, "minute": 49, "second": 13}
